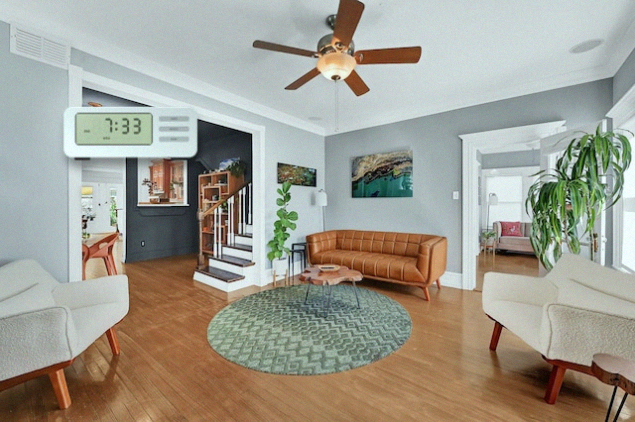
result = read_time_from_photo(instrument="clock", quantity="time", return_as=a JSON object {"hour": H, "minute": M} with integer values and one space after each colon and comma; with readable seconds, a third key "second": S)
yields {"hour": 7, "minute": 33}
